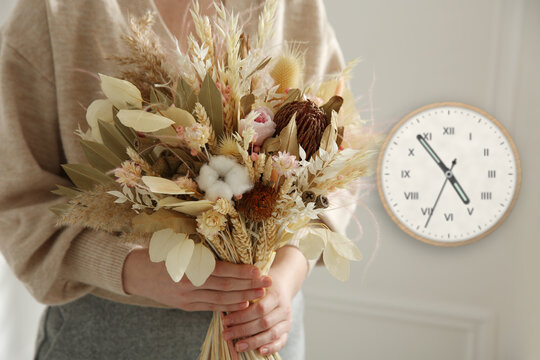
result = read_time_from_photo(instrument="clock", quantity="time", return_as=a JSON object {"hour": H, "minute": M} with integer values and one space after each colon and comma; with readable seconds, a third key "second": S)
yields {"hour": 4, "minute": 53, "second": 34}
